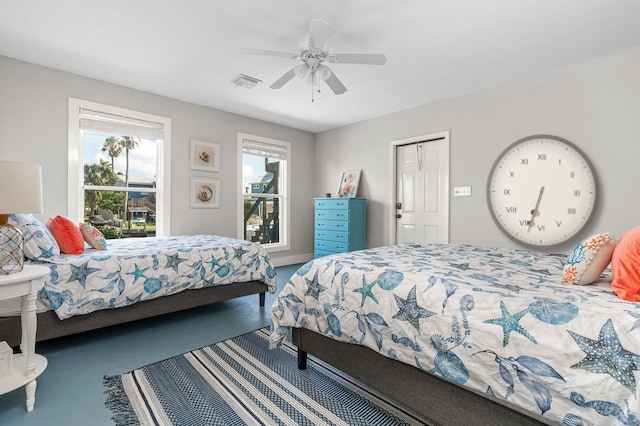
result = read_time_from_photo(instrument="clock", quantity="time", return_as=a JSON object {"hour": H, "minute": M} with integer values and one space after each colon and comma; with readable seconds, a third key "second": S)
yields {"hour": 6, "minute": 33}
